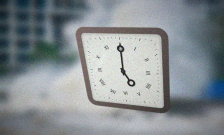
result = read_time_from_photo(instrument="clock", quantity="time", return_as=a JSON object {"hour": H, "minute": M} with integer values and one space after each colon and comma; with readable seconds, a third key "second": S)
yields {"hour": 5, "minute": 0}
